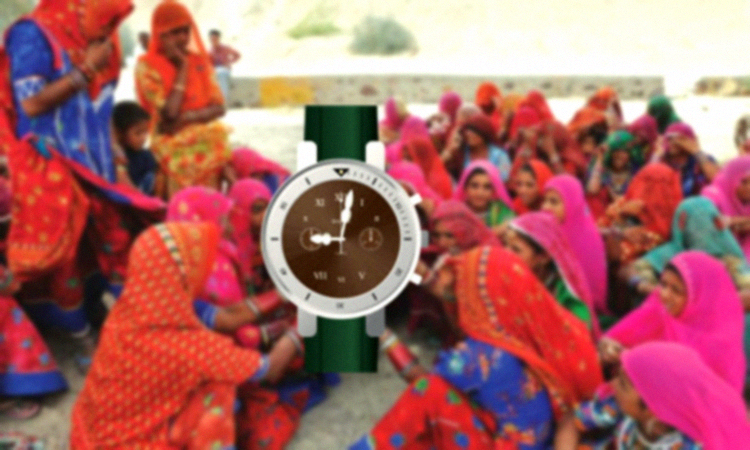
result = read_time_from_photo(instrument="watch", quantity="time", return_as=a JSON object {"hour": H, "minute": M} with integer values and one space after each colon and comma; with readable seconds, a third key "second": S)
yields {"hour": 9, "minute": 2}
